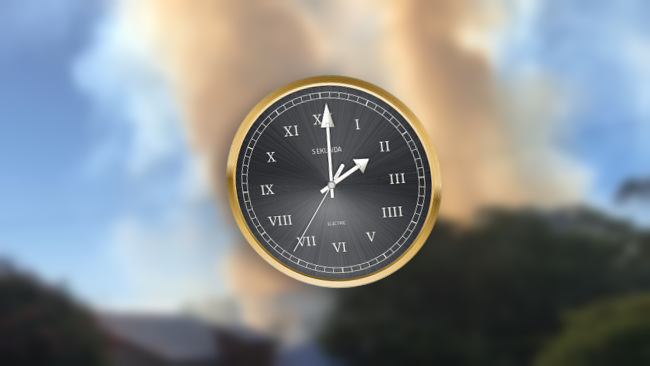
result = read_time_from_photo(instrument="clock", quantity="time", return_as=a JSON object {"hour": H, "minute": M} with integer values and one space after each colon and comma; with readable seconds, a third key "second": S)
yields {"hour": 2, "minute": 0, "second": 36}
